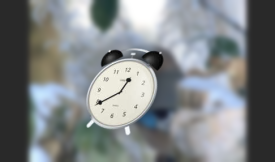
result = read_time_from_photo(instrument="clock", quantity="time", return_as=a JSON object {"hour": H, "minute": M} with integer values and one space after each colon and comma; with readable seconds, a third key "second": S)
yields {"hour": 12, "minute": 39}
